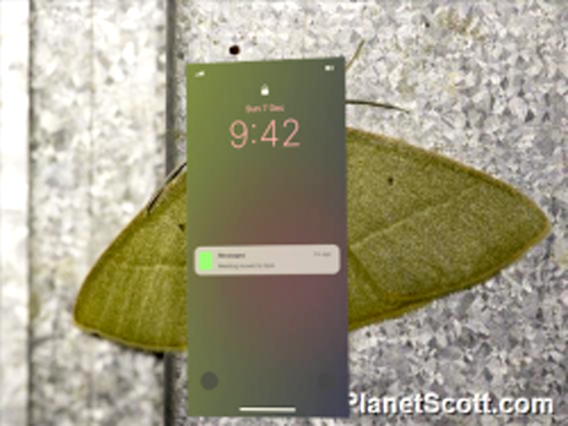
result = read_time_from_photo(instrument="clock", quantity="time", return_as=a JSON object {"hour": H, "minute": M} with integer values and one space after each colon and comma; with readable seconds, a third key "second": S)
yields {"hour": 9, "minute": 42}
